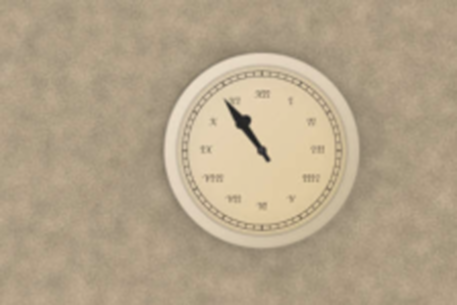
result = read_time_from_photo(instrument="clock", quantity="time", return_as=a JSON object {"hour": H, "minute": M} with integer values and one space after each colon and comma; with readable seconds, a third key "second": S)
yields {"hour": 10, "minute": 54}
